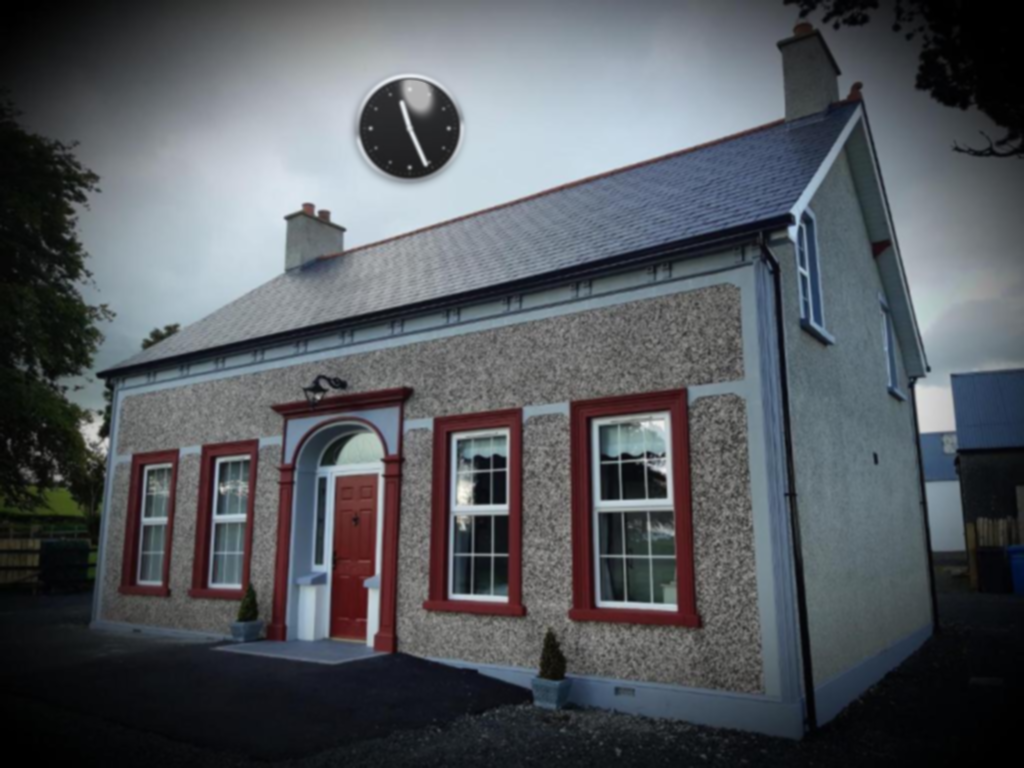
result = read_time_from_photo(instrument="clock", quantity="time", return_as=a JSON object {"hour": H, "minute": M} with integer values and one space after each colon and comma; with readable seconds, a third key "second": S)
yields {"hour": 11, "minute": 26}
